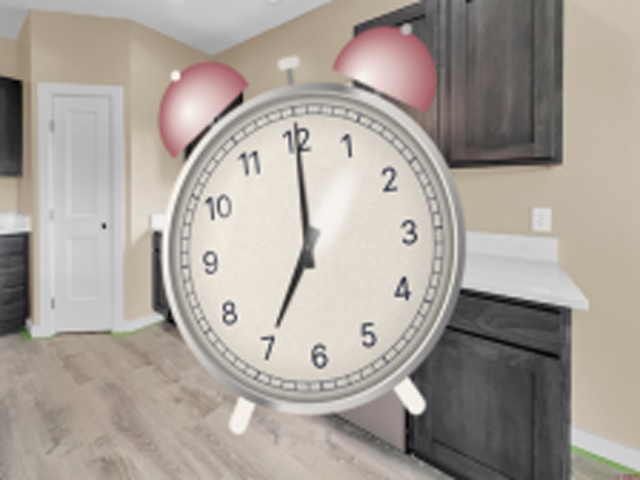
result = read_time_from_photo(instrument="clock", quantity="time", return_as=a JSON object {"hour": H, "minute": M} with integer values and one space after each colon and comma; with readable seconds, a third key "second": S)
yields {"hour": 7, "minute": 0}
